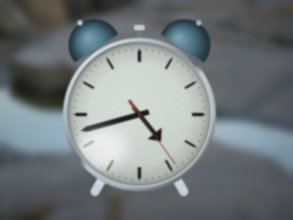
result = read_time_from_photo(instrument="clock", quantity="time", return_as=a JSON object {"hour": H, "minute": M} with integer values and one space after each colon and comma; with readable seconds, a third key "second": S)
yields {"hour": 4, "minute": 42, "second": 24}
